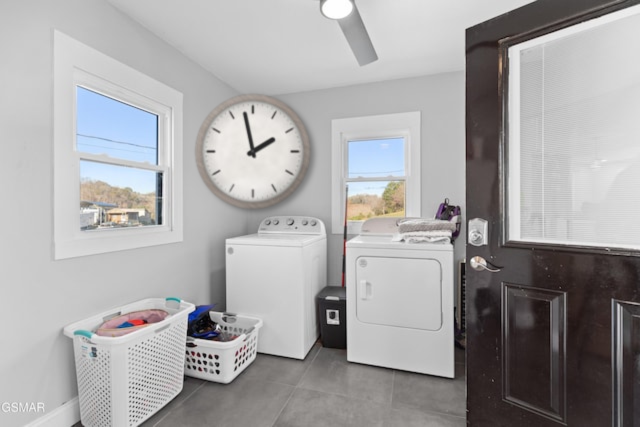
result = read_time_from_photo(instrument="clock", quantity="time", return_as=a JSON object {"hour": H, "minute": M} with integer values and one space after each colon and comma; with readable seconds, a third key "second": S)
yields {"hour": 1, "minute": 58}
